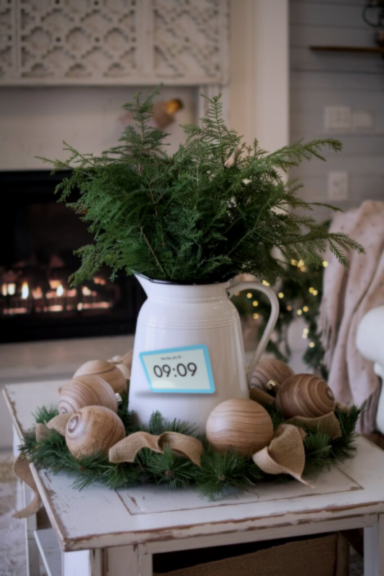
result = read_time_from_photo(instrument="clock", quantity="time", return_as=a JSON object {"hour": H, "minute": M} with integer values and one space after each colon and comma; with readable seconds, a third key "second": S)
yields {"hour": 9, "minute": 9}
